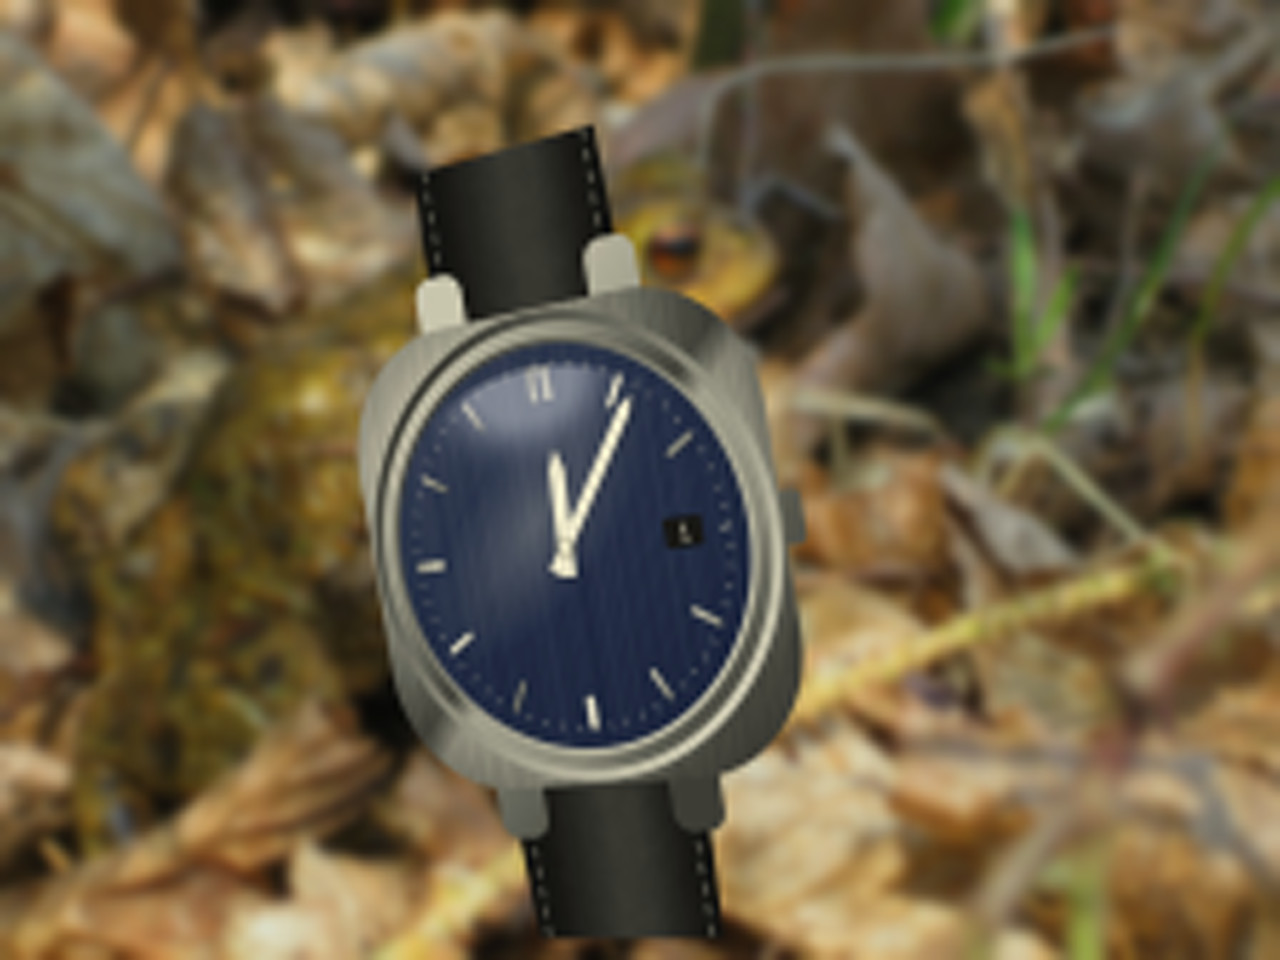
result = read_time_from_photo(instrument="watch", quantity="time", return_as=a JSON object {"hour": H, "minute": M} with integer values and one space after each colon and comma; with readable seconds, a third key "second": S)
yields {"hour": 12, "minute": 6}
